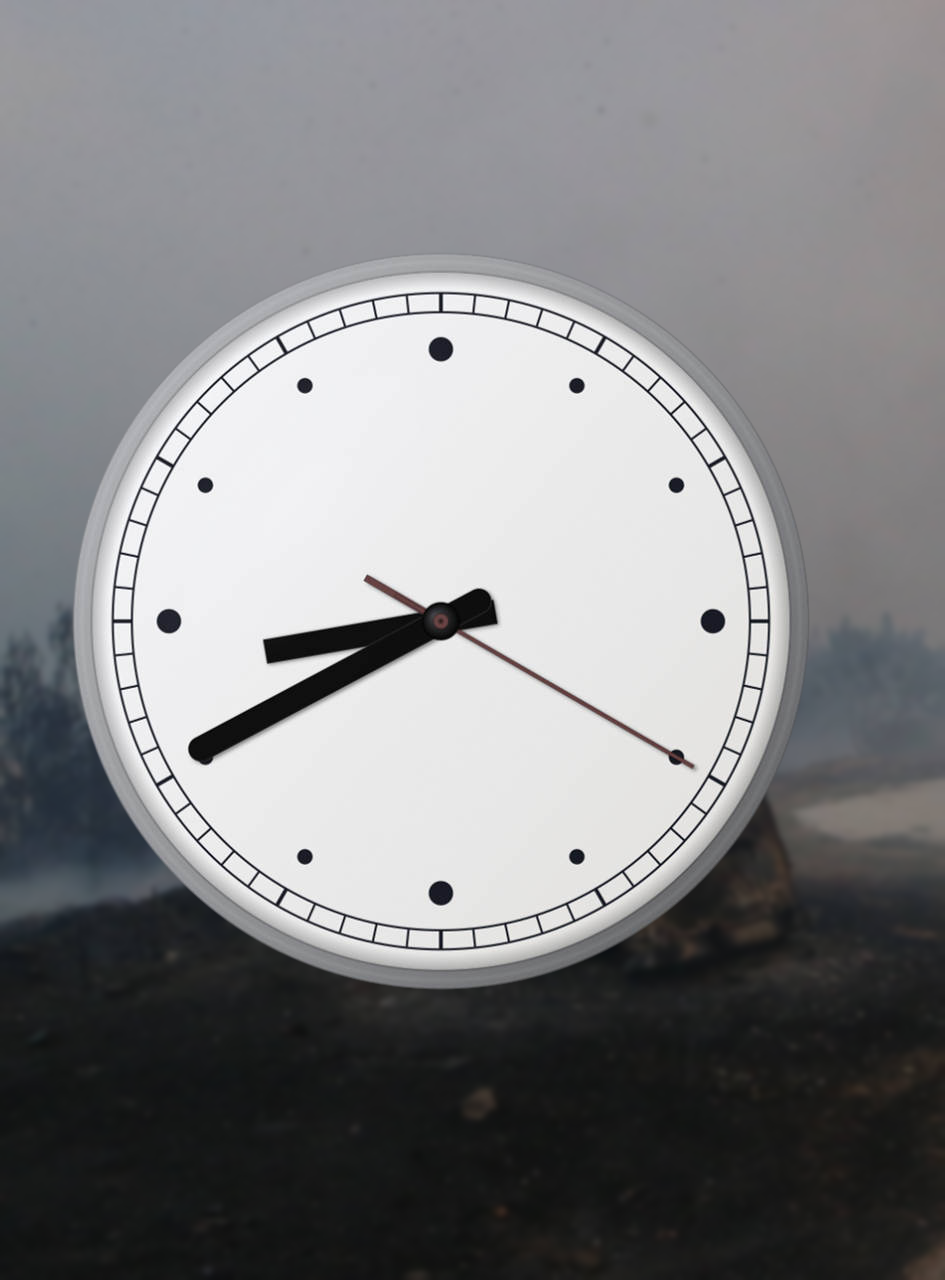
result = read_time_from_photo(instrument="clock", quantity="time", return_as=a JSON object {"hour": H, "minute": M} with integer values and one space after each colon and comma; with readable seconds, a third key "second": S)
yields {"hour": 8, "minute": 40, "second": 20}
